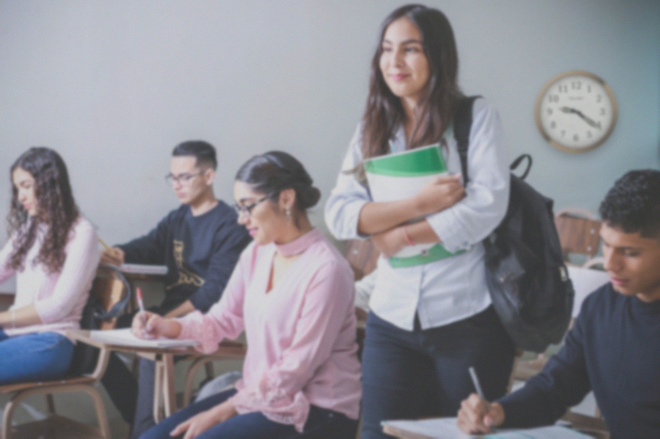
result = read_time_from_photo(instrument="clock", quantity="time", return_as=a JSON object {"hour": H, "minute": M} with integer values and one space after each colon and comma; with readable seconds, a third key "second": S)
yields {"hour": 9, "minute": 21}
